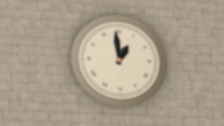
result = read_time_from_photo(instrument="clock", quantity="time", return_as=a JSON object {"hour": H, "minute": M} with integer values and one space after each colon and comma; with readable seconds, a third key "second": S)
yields {"hour": 12, "minute": 59}
